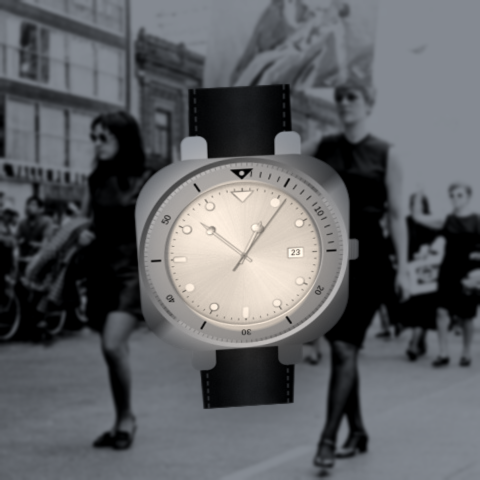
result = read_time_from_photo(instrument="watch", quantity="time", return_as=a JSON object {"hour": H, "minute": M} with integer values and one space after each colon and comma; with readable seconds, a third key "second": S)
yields {"hour": 12, "minute": 52, "second": 6}
